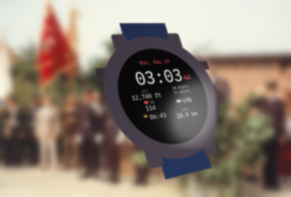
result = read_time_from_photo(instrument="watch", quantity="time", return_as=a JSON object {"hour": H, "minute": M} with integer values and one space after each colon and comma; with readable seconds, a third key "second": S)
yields {"hour": 3, "minute": 3}
